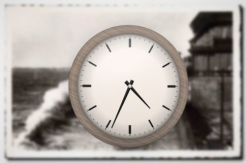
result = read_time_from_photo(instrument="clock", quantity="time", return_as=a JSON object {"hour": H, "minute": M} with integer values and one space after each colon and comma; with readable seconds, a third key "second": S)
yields {"hour": 4, "minute": 34}
